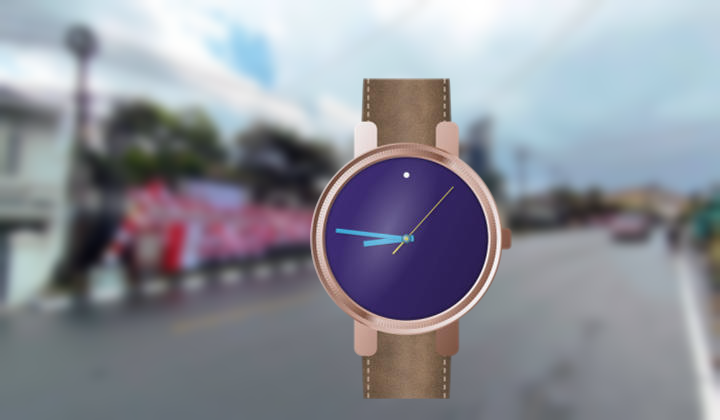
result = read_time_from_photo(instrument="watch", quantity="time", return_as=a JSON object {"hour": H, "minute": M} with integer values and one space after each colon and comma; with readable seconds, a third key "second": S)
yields {"hour": 8, "minute": 46, "second": 7}
